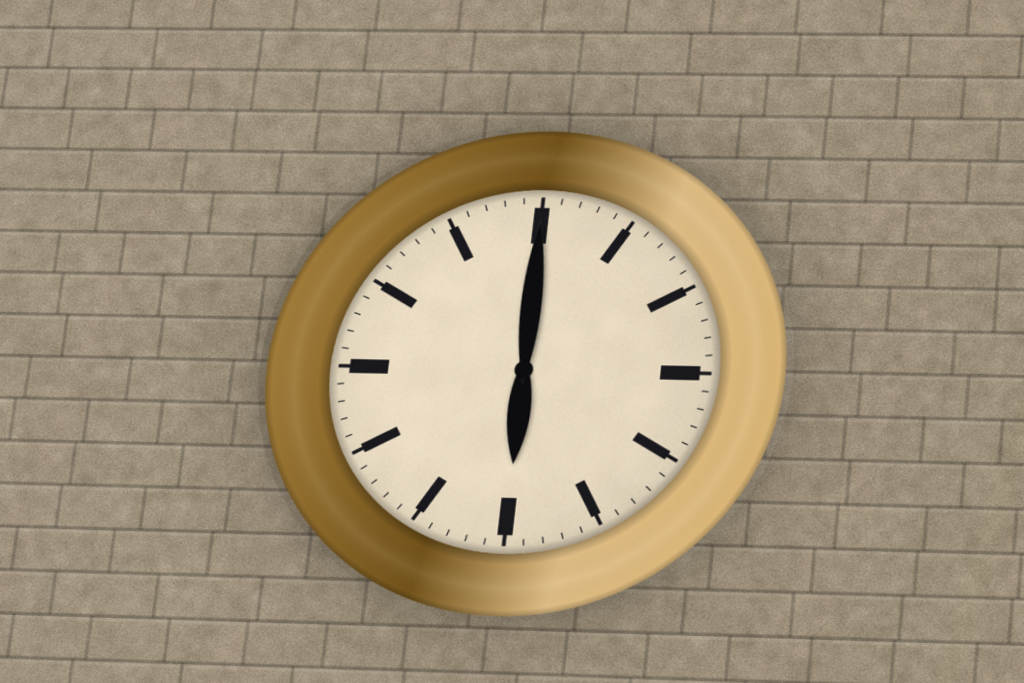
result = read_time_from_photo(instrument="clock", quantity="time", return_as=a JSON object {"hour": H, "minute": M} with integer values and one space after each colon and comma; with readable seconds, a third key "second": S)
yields {"hour": 6, "minute": 0}
